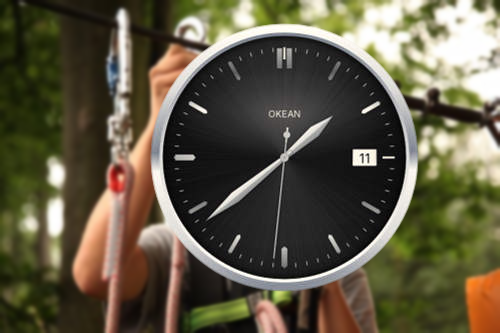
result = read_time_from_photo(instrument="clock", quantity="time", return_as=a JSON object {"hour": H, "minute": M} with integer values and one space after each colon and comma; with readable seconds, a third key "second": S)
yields {"hour": 1, "minute": 38, "second": 31}
